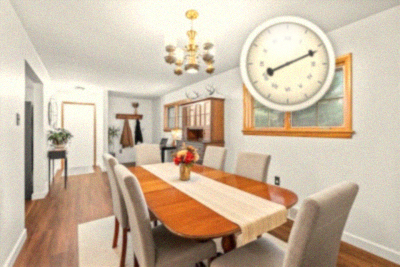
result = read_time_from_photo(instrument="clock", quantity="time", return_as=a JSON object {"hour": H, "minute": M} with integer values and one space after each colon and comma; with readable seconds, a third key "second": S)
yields {"hour": 8, "minute": 11}
